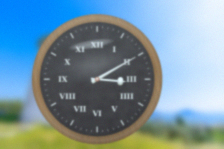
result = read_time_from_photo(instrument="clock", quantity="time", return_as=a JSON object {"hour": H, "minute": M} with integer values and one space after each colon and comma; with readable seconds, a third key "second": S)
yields {"hour": 3, "minute": 10}
